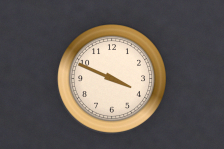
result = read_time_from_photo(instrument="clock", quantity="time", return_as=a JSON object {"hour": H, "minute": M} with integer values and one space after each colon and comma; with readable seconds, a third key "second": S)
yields {"hour": 3, "minute": 49}
